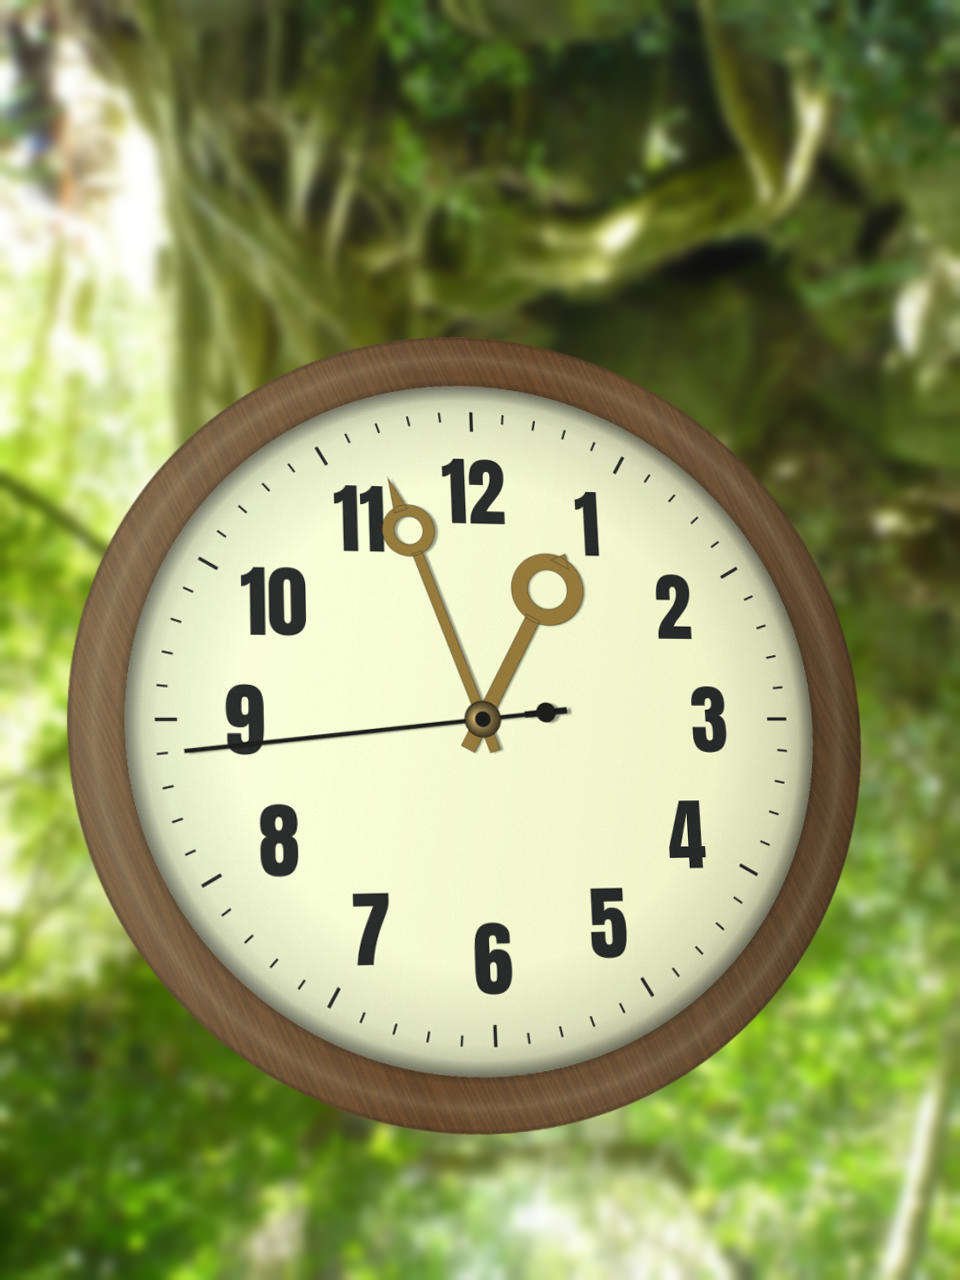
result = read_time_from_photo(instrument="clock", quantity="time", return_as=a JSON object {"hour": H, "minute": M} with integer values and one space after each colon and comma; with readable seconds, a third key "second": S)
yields {"hour": 12, "minute": 56, "second": 44}
